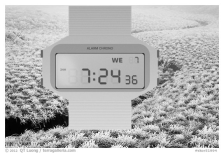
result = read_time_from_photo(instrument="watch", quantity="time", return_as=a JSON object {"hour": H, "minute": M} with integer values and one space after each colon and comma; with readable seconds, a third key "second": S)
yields {"hour": 7, "minute": 24, "second": 36}
